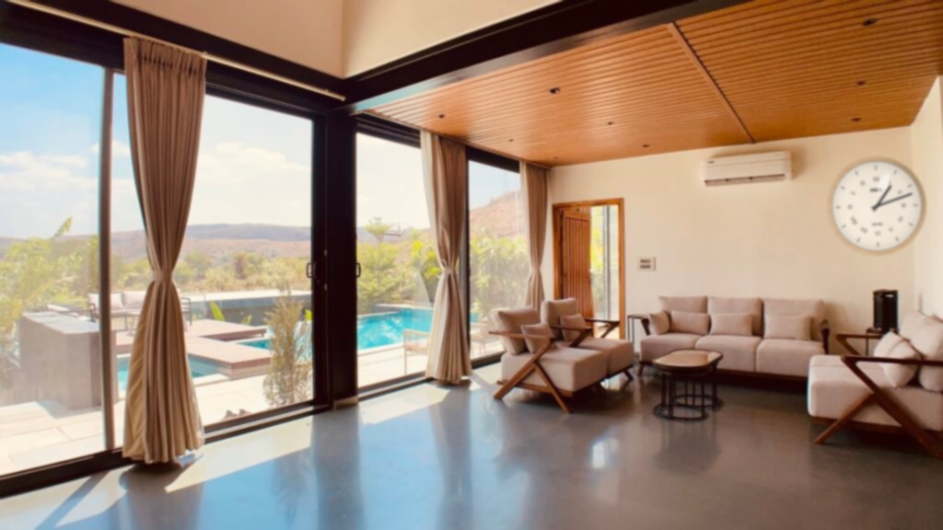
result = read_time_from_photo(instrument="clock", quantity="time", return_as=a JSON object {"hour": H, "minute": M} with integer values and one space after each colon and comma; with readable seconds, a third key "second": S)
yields {"hour": 1, "minute": 12}
